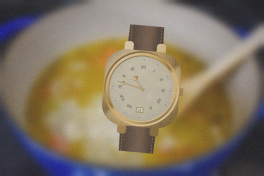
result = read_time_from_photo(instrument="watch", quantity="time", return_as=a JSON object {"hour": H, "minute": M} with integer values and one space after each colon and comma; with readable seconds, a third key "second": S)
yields {"hour": 10, "minute": 47}
